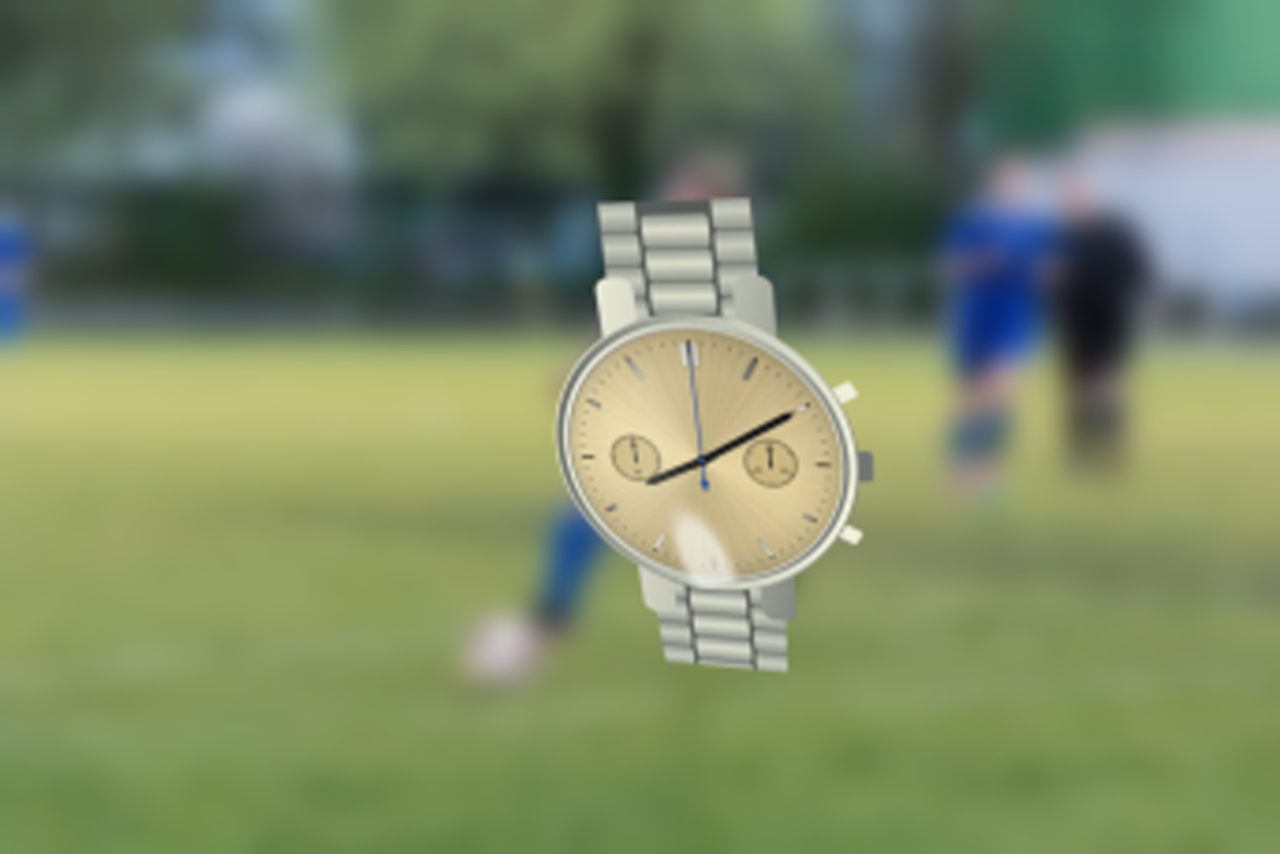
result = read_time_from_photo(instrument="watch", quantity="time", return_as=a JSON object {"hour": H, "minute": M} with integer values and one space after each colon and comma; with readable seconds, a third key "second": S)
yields {"hour": 8, "minute": 10}
